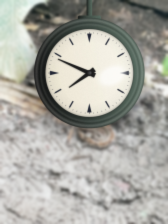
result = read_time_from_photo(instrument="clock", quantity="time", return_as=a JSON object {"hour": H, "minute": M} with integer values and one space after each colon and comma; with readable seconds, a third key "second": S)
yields {"hour": 7, "minute": 49}
